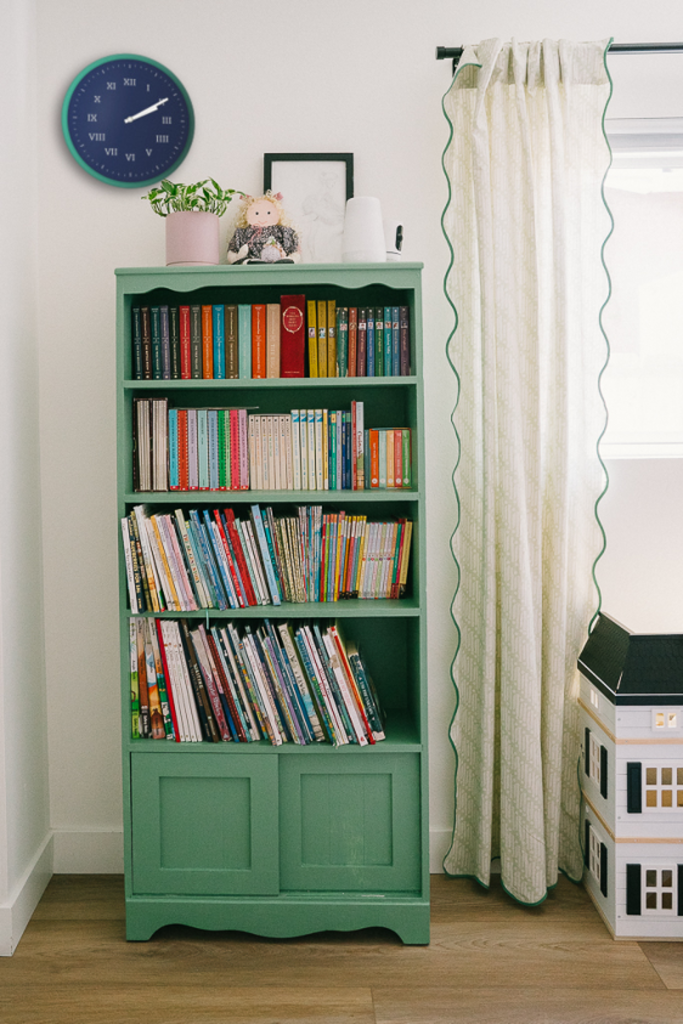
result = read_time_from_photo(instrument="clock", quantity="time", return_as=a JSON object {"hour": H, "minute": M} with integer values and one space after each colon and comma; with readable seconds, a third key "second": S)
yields {"hour": 2, "minute": 10}
